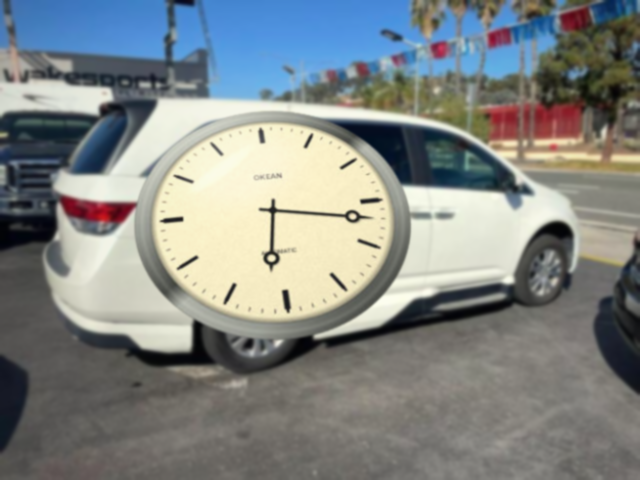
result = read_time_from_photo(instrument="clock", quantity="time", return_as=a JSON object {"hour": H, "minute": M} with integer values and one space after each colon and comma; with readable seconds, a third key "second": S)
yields {"hour": 6, "minute": 17}
